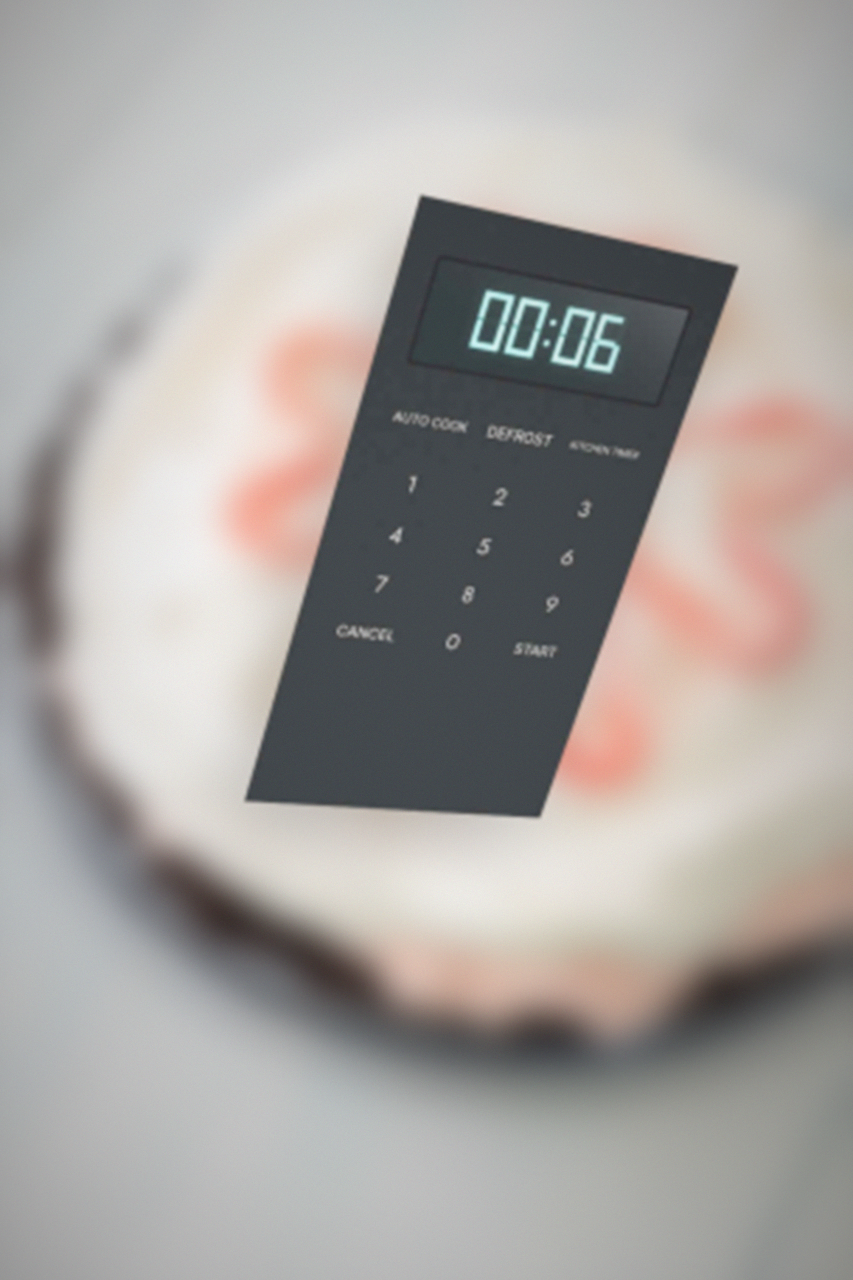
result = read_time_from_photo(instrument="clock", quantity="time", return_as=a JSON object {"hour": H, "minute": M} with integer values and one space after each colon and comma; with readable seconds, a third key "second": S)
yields {"hour": 0, "minute": 6}
